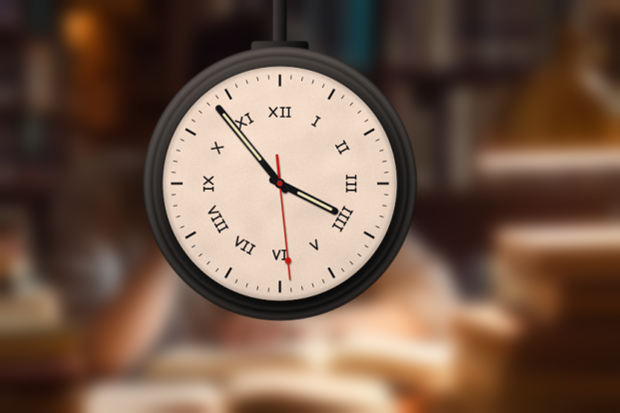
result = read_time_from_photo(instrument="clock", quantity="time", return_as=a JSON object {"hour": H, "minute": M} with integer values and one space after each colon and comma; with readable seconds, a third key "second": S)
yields {"hour": 3, "minute": 53, "second": 29}
